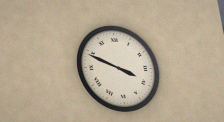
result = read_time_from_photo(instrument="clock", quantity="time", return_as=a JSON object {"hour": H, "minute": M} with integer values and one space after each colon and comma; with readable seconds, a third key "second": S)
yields {"hour": 3, "minute": 49}
